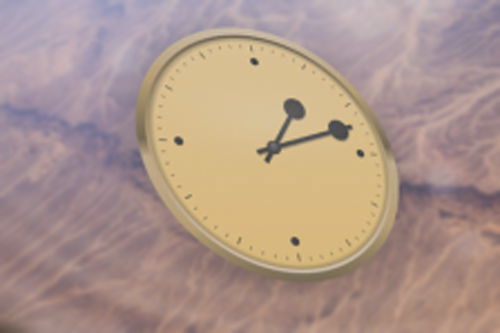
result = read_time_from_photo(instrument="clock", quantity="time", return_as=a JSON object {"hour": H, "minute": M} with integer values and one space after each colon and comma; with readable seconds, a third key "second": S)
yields {"hour": 1, "minute": 12}
